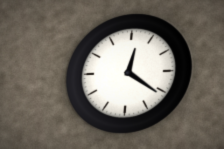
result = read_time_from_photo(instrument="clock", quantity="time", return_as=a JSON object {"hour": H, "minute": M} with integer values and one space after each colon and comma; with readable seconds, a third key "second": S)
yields {"hour": 12, "minute": 21}
